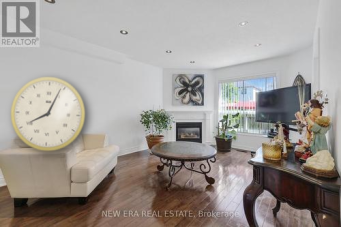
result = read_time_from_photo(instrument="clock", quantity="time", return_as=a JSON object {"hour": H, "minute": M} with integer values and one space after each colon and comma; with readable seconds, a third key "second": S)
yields {"hour": 8, "minute": 4}
